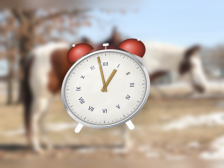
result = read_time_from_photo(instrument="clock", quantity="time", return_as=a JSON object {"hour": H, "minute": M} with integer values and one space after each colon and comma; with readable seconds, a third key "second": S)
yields {"hour": 12, "minute": 58}
